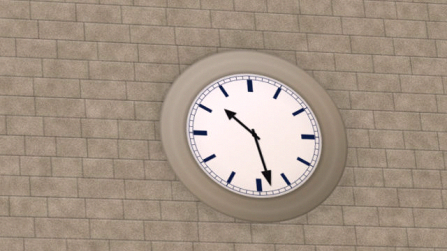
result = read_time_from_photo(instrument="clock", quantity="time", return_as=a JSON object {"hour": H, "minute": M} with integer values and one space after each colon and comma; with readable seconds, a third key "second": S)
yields {"hour": 10, "minute": 28}
